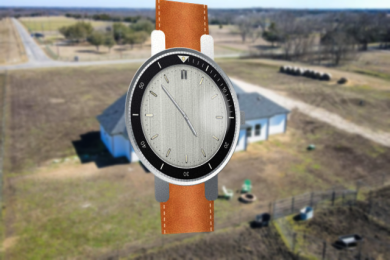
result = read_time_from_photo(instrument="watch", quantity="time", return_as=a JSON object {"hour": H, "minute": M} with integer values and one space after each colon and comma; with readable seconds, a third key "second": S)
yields {"hour": 4, "minute": 53}
